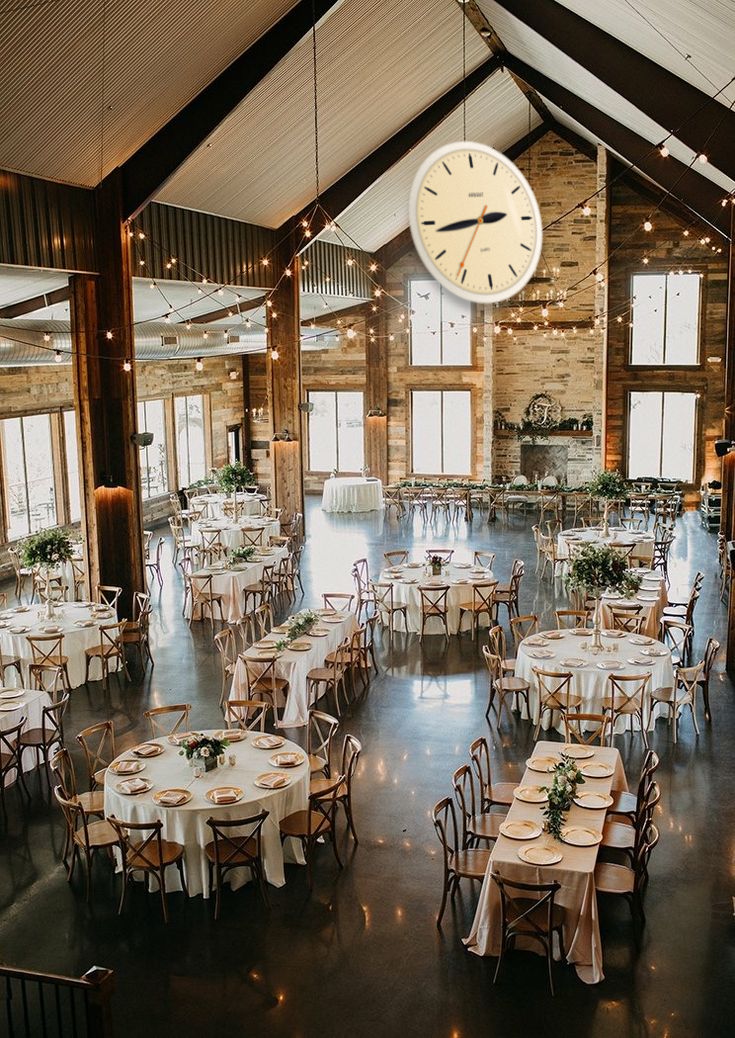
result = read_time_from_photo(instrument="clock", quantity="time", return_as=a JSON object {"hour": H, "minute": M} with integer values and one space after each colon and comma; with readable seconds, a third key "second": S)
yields {"hour": 2, "minute": 43, "second": 36}
